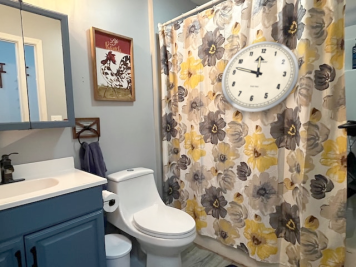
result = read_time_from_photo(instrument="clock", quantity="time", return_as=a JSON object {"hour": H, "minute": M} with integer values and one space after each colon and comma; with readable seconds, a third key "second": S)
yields {"hour": 11, "minute": 47}
